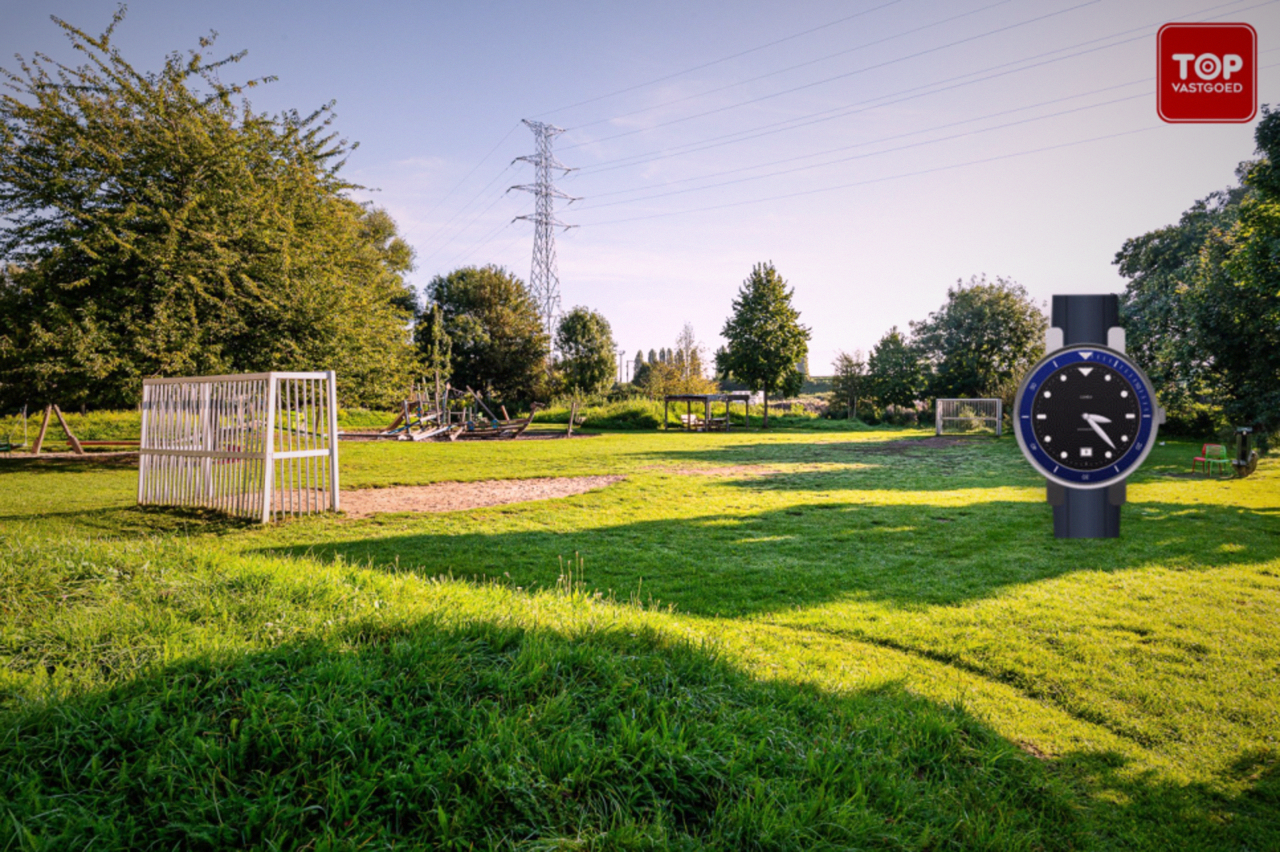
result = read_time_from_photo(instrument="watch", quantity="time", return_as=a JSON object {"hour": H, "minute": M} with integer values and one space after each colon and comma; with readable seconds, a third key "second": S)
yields {"hour": 3, "minute": 23}
